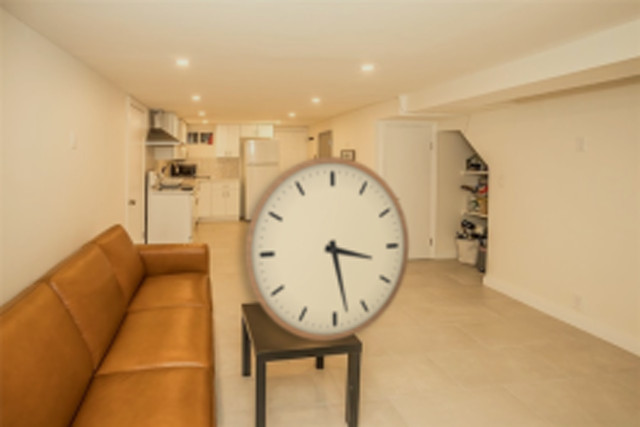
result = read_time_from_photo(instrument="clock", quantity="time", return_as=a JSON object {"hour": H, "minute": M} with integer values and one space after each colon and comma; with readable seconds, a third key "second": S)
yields {"hour": 3, "minute": 28}
